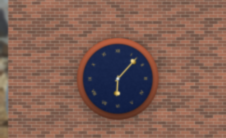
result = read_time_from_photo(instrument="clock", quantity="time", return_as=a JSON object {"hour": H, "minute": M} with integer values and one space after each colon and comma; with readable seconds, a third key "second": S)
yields {"hour": 6, "minute": 7}
